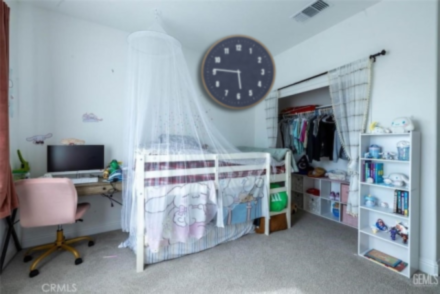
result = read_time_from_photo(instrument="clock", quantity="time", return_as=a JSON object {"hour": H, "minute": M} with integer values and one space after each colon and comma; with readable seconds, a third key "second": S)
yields {"hour": 5, "minute": 46}
